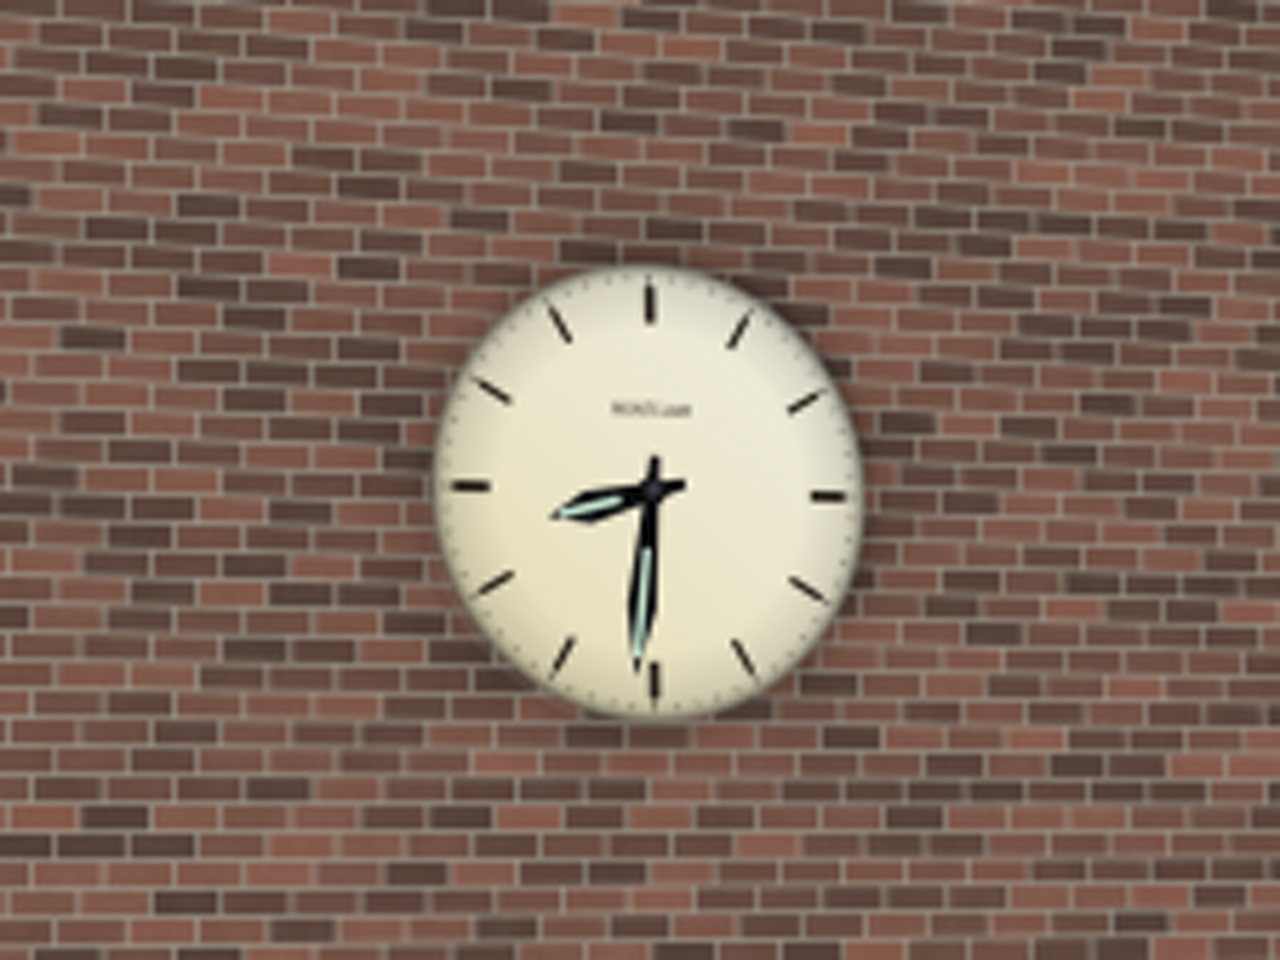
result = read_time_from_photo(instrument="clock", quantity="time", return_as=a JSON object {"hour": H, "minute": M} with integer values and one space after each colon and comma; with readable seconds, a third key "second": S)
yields {"hour": 8, "minute": 31}
